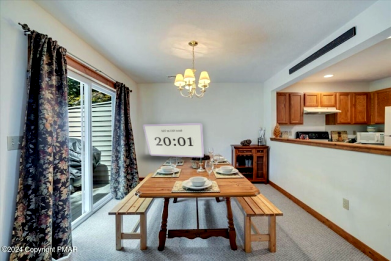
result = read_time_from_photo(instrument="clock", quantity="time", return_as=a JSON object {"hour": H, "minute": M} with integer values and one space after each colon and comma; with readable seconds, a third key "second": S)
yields {"hour": 20, "minute": 1}
